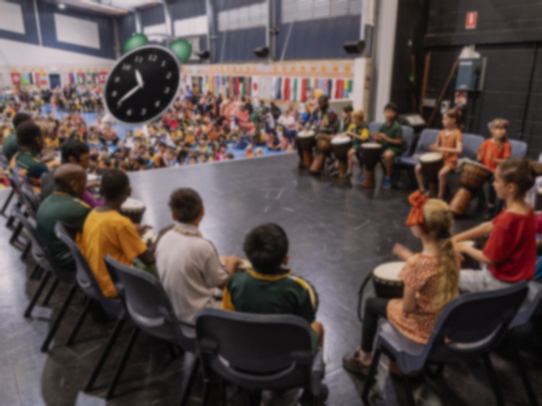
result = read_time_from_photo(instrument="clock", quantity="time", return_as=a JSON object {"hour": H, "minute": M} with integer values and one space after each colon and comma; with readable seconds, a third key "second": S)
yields {"hour": 10, "minute": 36}
